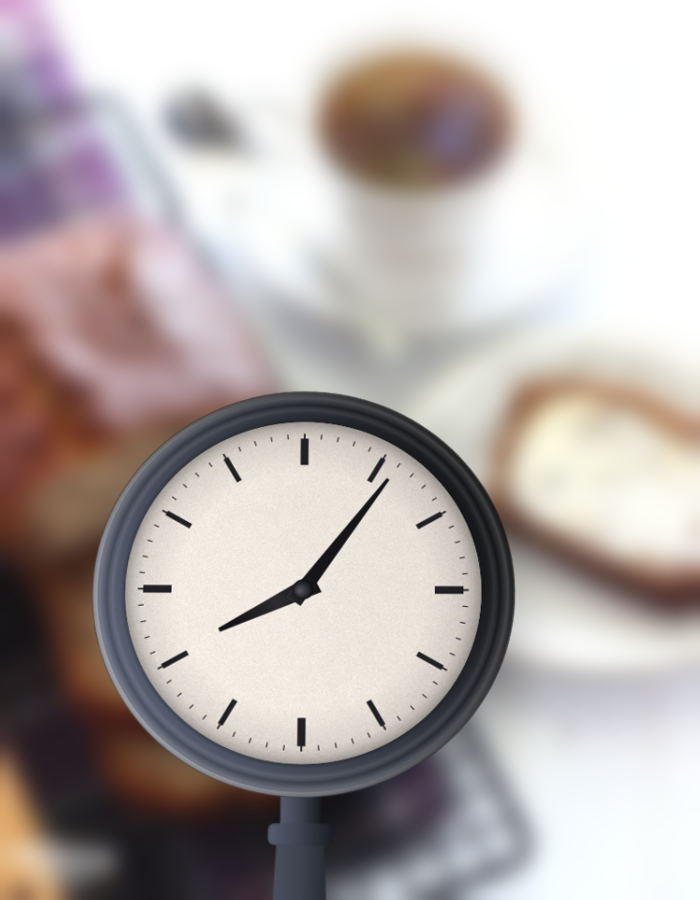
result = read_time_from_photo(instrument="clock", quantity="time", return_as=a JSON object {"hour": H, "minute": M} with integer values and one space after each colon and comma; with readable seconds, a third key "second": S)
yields {"hour": 8, "minute": 6}
